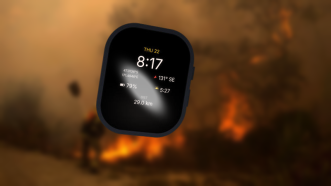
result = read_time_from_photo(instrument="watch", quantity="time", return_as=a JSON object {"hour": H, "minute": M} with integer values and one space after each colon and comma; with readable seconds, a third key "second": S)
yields {"hour": 8, "minute": 17}
